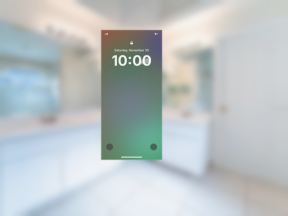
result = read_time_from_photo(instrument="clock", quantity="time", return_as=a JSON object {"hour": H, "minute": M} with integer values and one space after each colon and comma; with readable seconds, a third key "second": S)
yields {"hour": 10, "minute": 0}
